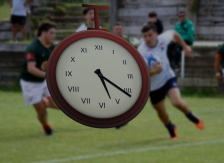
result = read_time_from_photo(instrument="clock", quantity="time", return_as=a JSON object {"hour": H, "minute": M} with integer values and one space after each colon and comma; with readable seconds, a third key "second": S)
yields {"hour": 5, "minute": 21}
